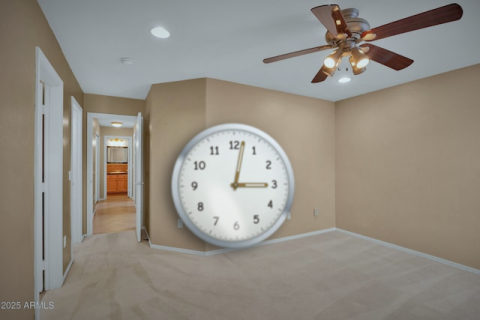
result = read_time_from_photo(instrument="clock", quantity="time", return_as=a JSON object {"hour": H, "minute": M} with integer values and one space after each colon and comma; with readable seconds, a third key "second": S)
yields {"hour": 3, "minute": 2}
